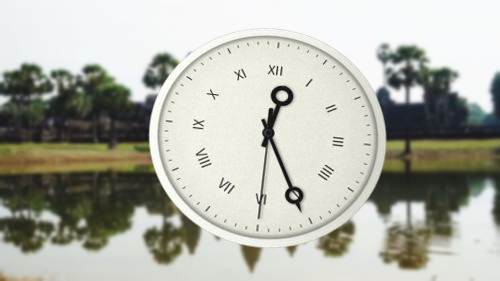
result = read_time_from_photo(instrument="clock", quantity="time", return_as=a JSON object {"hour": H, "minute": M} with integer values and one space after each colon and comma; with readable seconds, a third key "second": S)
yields {"hour": 12, "minute": 25, "second": 30}
